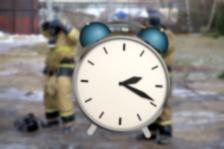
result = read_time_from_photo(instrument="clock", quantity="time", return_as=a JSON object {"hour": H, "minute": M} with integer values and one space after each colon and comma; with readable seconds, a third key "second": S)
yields {"hour": 2, "minute": 19}
